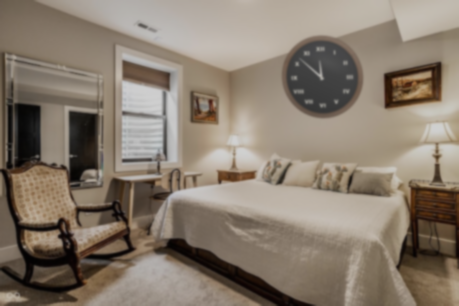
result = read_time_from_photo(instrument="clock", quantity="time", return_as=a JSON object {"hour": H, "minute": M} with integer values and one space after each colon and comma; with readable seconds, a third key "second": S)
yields {"hour": 11, "minute": 52}
